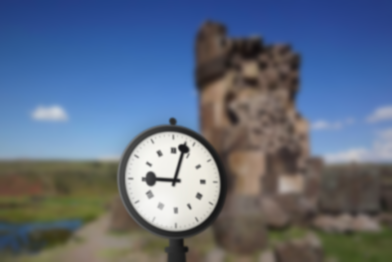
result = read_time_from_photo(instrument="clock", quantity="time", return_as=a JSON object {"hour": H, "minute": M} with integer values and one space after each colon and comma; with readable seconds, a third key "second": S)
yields {"hour": 9, "minute": 3}
